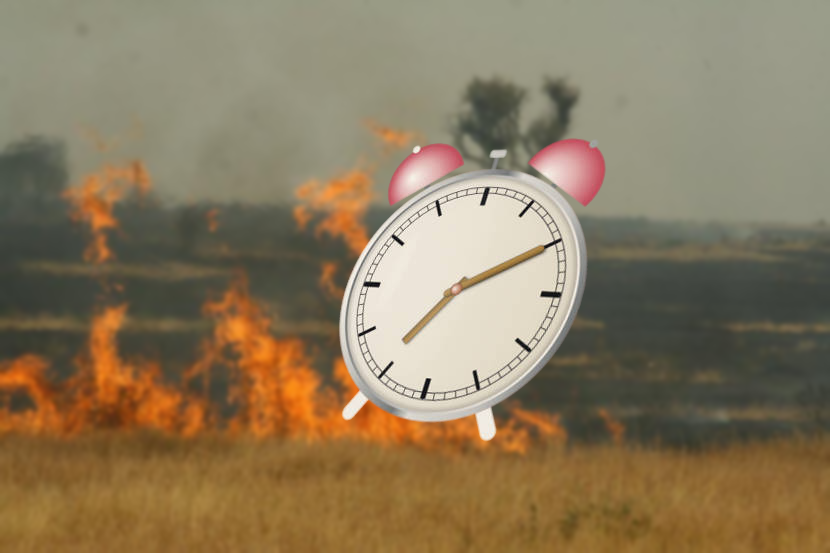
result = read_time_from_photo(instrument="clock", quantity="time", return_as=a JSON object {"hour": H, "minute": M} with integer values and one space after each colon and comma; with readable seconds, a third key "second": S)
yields {"hour": 7, "minute": 10}
